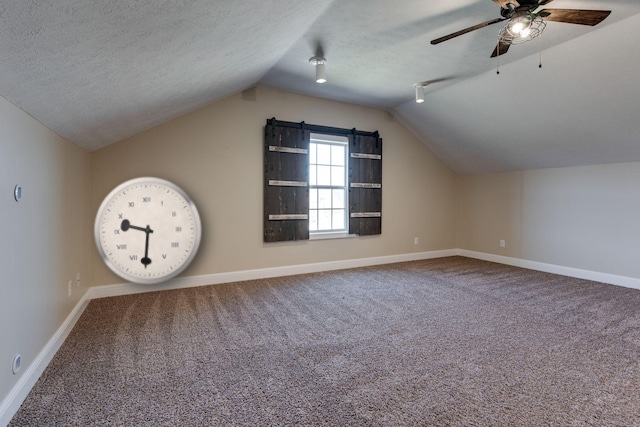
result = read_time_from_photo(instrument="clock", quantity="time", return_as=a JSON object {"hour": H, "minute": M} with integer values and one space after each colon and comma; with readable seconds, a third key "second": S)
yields {"hour": 9, "minute": 31}
